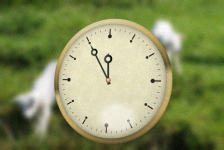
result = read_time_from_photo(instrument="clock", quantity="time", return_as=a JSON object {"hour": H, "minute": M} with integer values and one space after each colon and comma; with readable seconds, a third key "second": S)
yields {"hour": 11, "minute": 55}
